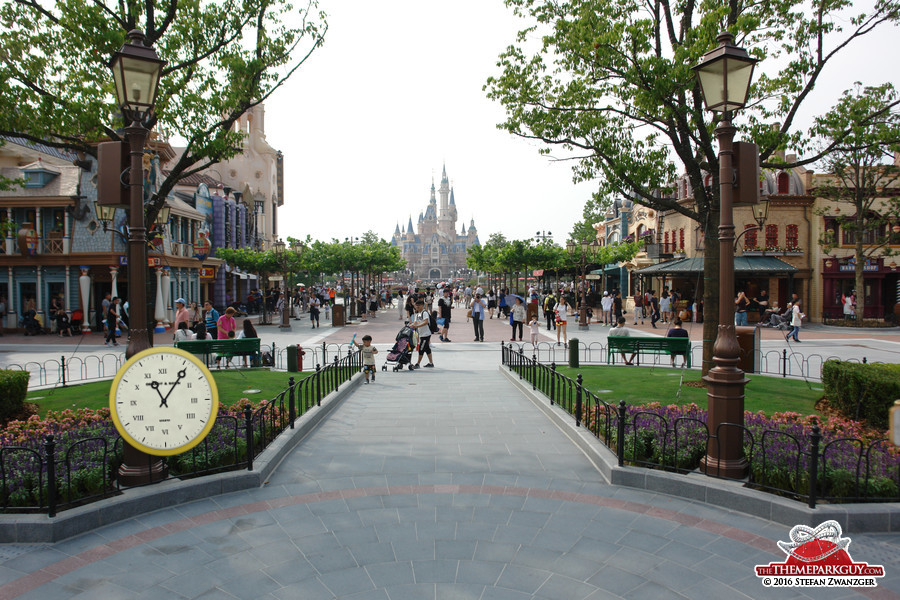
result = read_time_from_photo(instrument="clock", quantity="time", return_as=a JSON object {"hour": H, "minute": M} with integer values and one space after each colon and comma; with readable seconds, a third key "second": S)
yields {"hour": 11, "minute": 6}
